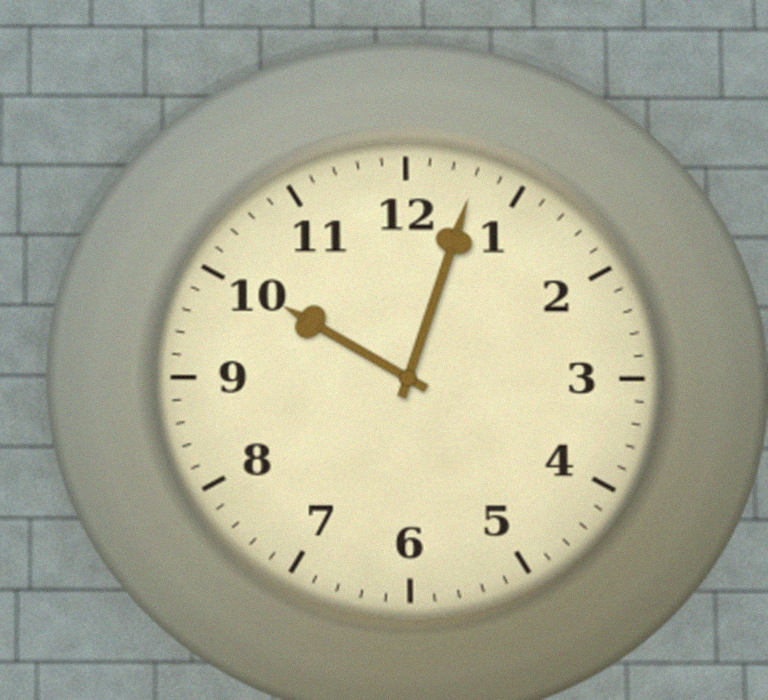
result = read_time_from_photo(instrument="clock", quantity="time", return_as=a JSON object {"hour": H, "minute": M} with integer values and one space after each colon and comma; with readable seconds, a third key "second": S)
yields {"hour": 10, "minute": 3}
